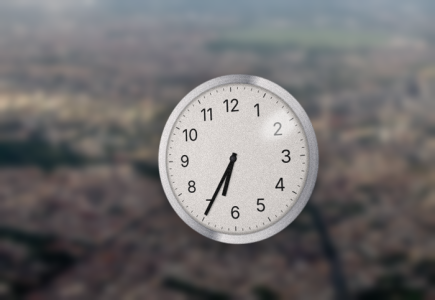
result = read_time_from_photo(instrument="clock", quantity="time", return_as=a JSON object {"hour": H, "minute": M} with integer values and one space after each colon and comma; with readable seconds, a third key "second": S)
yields {"hour": 6, "minute": 35}
